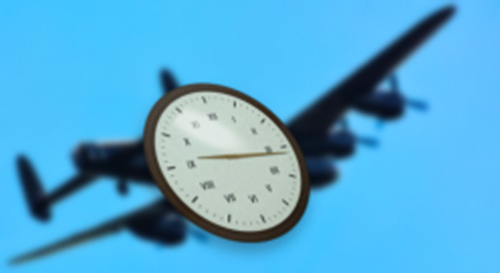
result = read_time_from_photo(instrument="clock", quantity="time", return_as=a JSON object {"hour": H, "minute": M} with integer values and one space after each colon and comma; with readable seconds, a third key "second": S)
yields {"hour": 9, "minute": 16}
